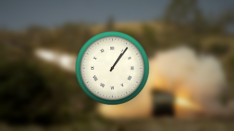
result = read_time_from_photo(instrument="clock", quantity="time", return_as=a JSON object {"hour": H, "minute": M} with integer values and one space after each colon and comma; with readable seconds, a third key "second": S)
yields {"hour": 1, "minute": 6}
